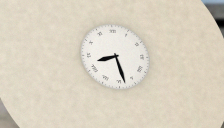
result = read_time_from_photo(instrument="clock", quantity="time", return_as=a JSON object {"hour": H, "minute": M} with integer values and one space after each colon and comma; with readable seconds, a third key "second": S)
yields {"hour": 8, "minute": 28}
